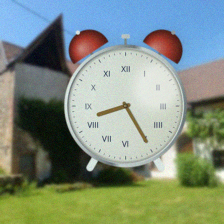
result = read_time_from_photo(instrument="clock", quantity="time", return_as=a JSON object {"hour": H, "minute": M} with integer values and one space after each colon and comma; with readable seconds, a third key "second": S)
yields {"hour": 8, "minute": 25}
